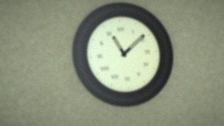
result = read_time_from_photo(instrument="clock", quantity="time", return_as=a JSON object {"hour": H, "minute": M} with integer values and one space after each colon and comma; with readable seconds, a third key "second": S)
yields {"hour": 11, "minute": 9}
